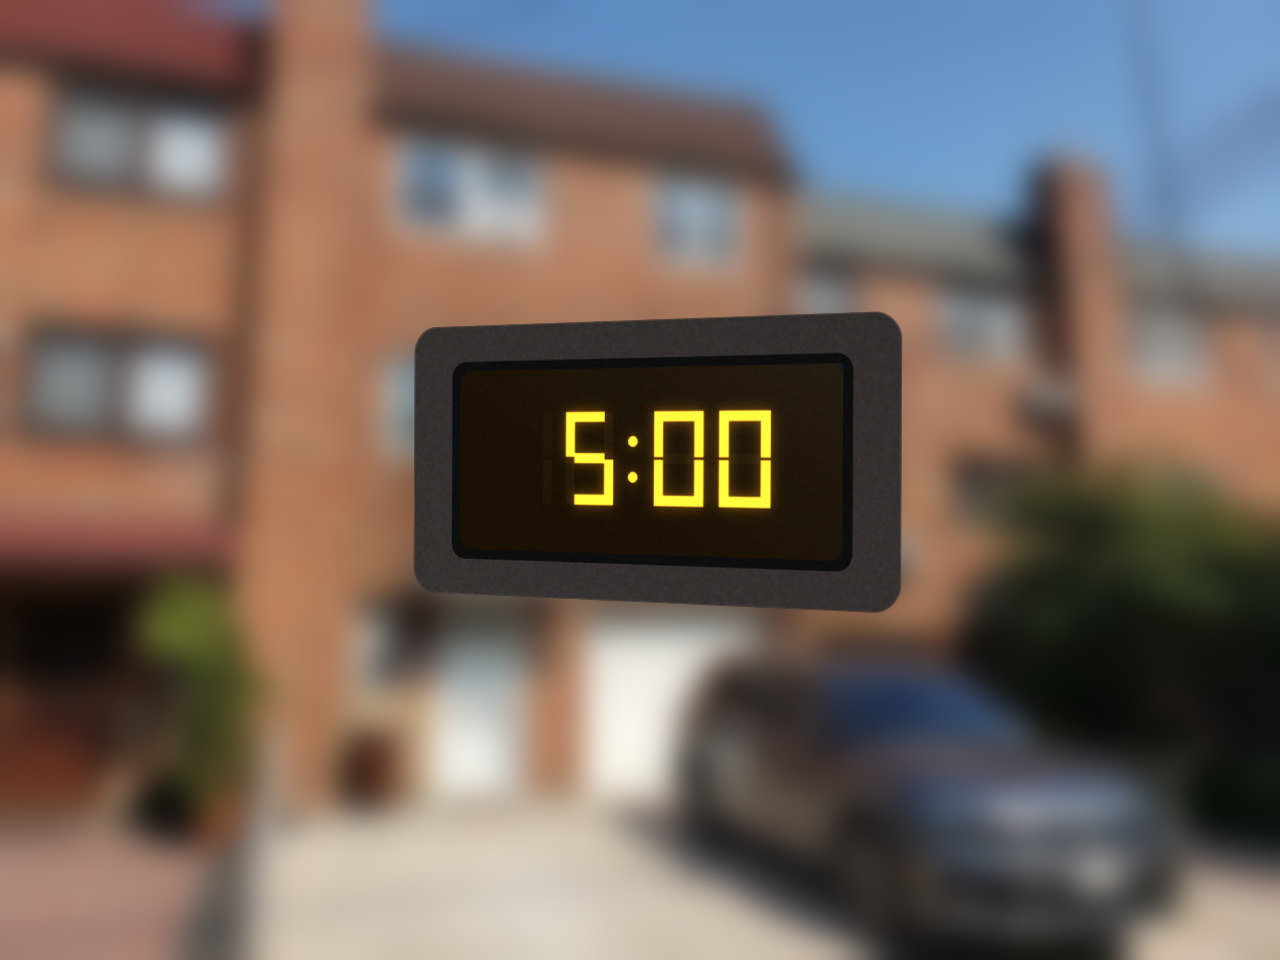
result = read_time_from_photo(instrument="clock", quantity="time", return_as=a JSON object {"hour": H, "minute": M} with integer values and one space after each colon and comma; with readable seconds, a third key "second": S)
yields {"hour": 5, "minute": 0}
